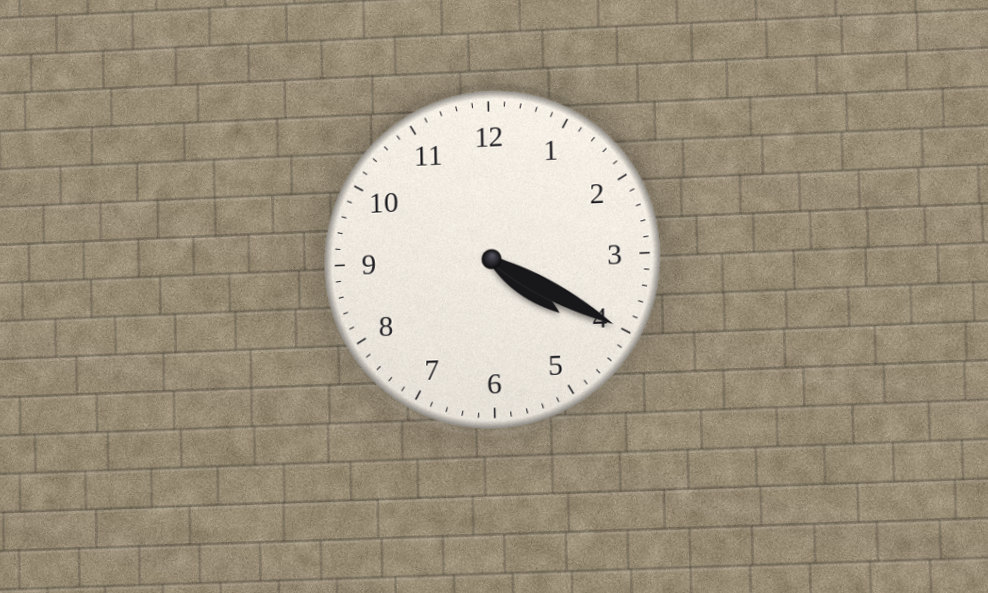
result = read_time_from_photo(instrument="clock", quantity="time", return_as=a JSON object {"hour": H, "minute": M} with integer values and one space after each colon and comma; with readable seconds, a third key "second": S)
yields {"hour": 4, "minute": 20}
